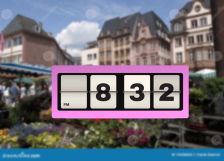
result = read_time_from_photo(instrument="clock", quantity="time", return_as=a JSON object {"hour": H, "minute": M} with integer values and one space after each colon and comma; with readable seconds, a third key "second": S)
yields {"hour": 8, "minute": 32}
